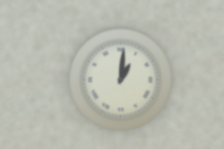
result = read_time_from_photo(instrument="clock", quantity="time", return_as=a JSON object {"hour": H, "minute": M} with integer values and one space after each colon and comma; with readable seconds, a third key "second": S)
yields {"hour": 1, "minute": 1}
